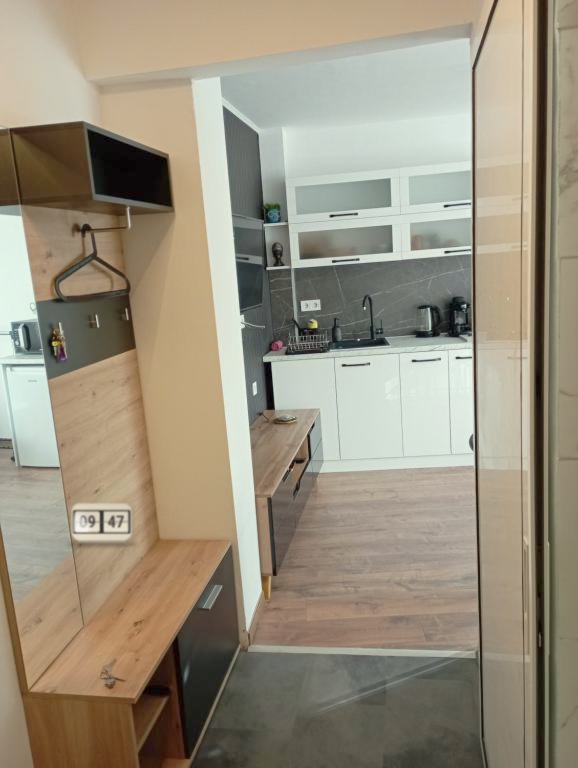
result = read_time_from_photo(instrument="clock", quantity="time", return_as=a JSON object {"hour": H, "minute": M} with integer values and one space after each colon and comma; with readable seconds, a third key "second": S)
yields {"hour": 9, "minute": 47}
